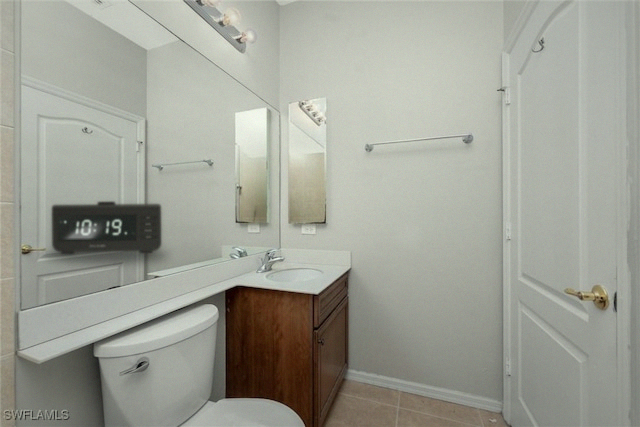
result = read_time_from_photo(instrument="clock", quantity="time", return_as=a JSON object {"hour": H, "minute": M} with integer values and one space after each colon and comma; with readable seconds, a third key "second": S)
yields {"hour": 10, "minute": 19}
